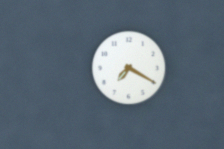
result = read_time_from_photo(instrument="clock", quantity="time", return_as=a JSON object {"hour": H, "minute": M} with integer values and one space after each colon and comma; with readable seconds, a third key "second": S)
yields {"hour": 7, "minute": 20}
